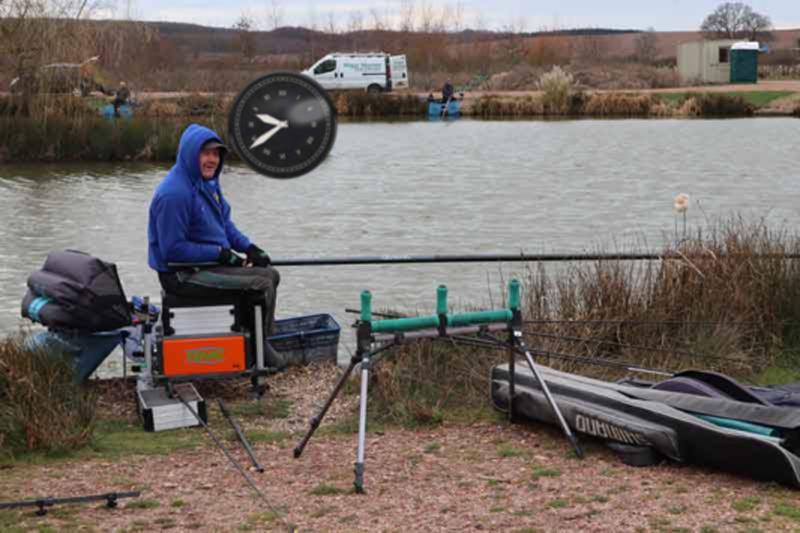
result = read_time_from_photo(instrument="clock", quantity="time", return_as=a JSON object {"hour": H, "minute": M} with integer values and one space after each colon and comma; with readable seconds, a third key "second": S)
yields {"hour": 9, "minute": 39}
